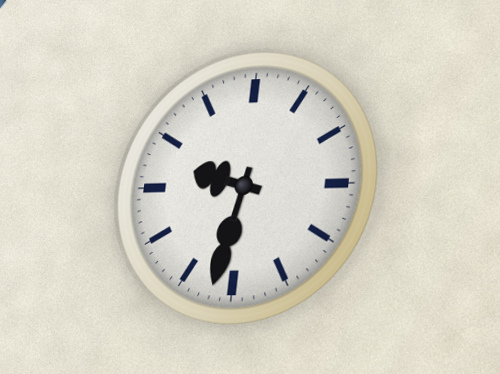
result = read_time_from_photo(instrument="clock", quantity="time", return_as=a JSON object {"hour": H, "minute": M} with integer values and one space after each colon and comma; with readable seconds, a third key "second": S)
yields {"hour": 9, "minute": 32}
